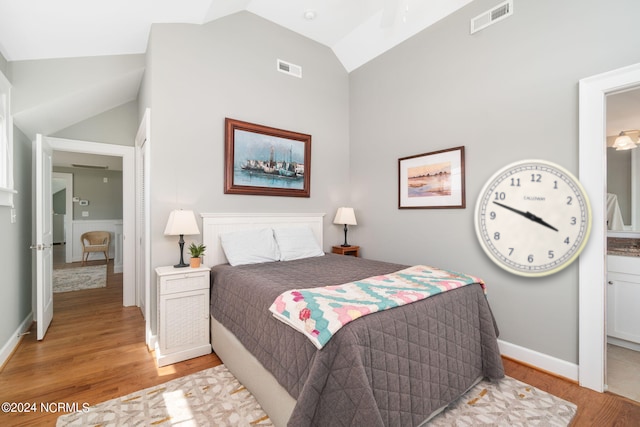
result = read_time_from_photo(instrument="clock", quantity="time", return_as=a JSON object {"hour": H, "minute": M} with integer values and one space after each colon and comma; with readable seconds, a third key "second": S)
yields {"hour": 3, "minute": 48}
